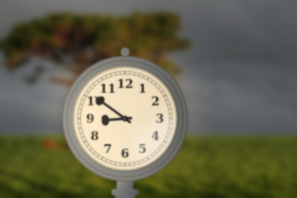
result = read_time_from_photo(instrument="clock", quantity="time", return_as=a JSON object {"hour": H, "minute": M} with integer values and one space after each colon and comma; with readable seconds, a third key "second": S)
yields {"hour": 8, "minute": 51}
